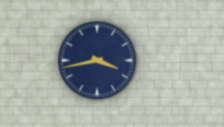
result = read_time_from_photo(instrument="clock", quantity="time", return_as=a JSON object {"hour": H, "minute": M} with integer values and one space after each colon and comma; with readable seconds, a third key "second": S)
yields {"hour": 3, "minute": 43}
